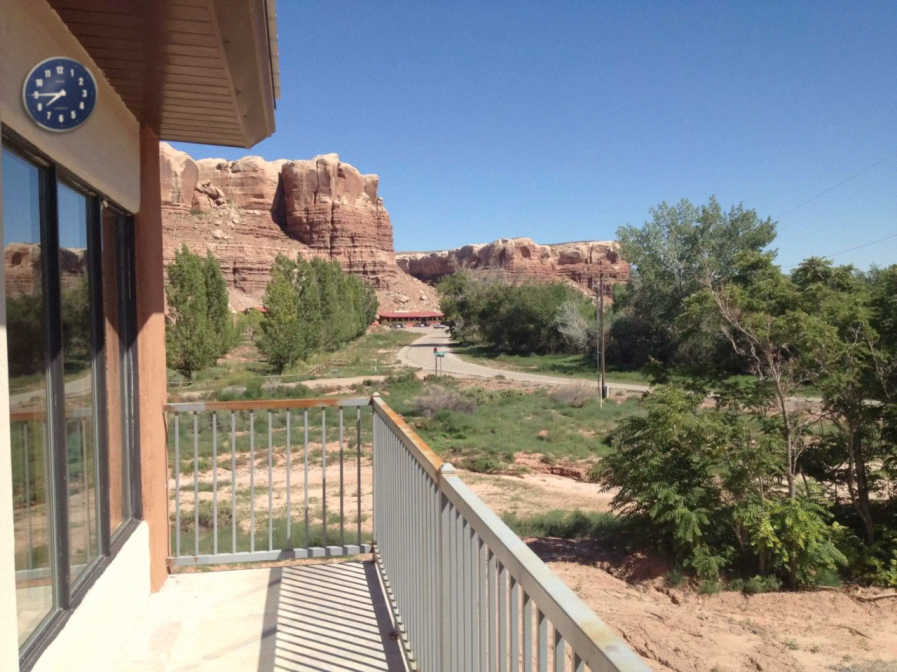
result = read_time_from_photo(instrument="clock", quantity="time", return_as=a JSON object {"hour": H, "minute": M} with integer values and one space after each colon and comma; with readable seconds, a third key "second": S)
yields {"hour": 7, "minute": 45}
